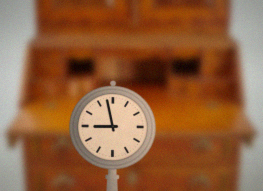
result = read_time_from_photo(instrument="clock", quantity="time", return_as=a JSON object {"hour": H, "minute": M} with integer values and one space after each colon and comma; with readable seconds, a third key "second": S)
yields {"hour": 8, "minute": 58}
